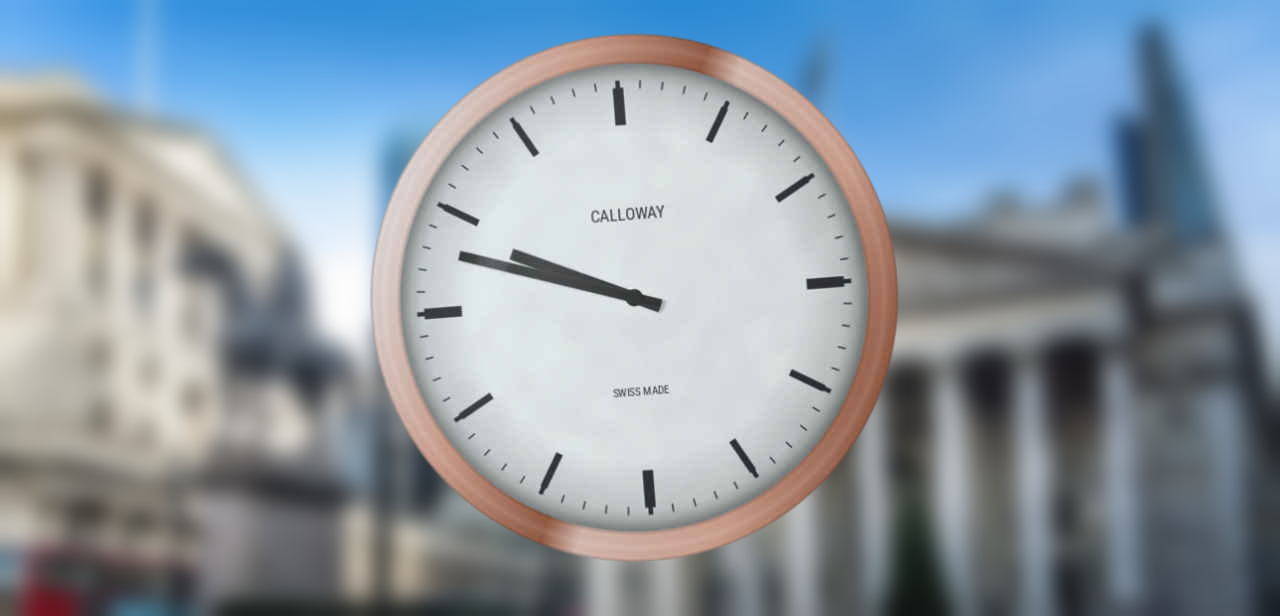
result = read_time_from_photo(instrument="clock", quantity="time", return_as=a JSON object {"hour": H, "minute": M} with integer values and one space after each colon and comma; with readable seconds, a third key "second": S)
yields {"hour": 9, "minute": 48}
